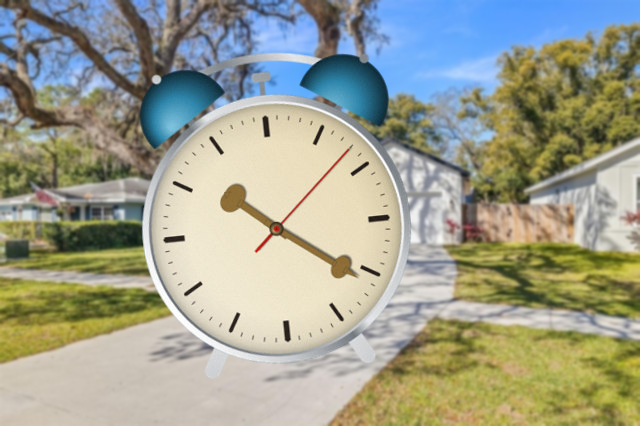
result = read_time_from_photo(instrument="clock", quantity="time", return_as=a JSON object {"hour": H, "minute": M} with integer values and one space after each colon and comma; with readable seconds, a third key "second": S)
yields {"hour": 10, "minute": 21, "second": 8}
